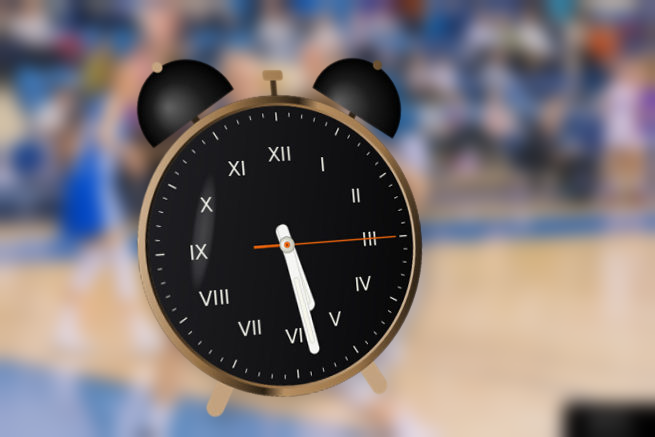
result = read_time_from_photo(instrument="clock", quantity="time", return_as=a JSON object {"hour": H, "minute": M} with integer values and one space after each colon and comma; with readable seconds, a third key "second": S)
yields {"hour": 5, "minute": 28, "second": 15}
